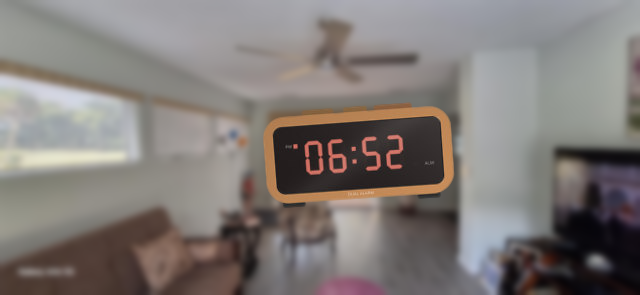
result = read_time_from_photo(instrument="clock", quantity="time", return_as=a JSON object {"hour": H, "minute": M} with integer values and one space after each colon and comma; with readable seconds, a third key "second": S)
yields {"hour": 6, "minute": 52}
